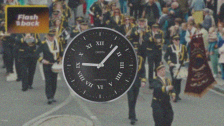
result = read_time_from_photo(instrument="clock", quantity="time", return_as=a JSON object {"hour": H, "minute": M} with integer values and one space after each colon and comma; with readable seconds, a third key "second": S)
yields {"hour": 9, "minute": 7}
